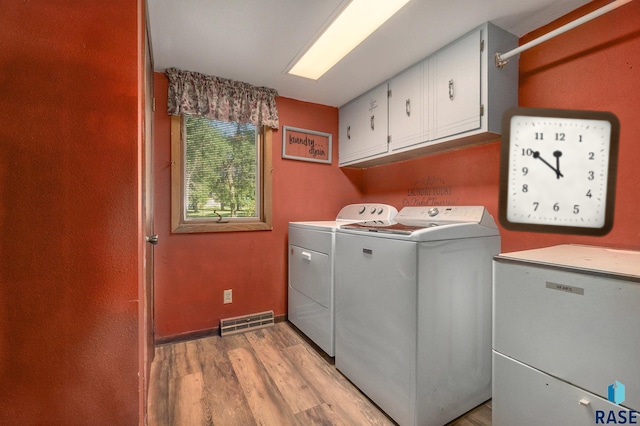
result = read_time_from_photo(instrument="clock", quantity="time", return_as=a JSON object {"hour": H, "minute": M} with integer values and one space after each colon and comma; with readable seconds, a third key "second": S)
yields {"hour": 11, "minute": 51}
